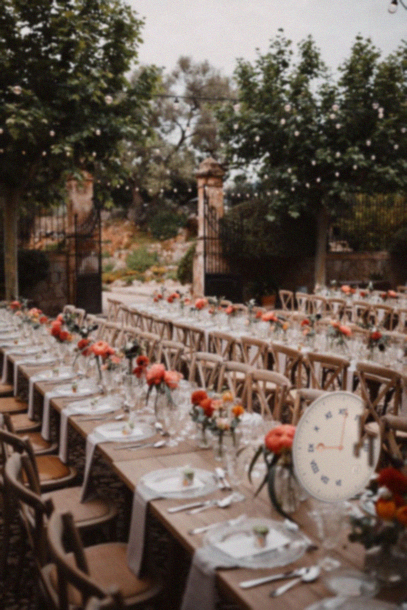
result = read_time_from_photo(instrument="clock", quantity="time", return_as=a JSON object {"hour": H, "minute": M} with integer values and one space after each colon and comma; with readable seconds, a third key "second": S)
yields {"hour": 9, "minute": 1}
